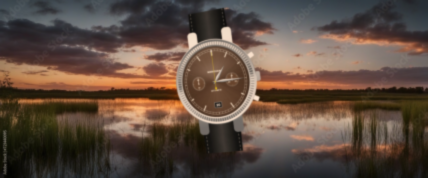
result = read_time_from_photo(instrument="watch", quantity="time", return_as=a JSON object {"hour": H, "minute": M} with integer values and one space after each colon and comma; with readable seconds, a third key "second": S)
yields {"hour": 1, "minute": 15}
